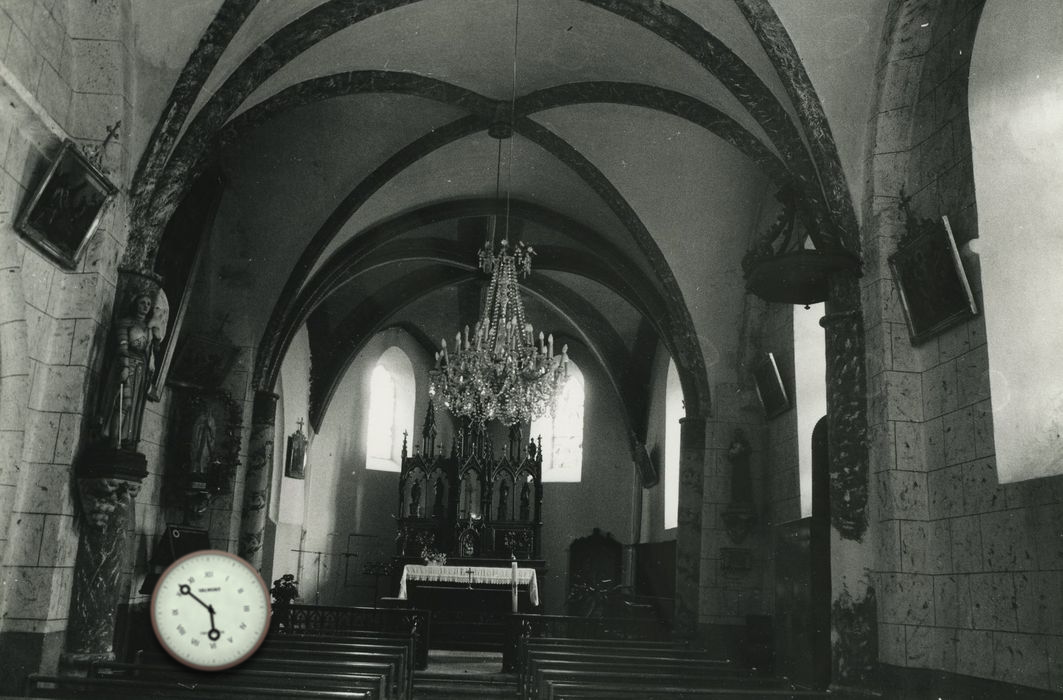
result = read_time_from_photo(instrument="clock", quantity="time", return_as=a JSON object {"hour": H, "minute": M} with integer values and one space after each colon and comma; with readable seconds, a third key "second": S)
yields {"hour": 5, "minute": 52}
